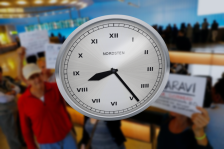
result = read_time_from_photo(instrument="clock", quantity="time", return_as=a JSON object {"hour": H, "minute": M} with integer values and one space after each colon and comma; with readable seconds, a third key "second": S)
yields {"hour": 8, "minute": 24}
